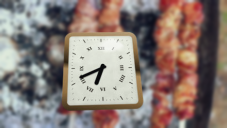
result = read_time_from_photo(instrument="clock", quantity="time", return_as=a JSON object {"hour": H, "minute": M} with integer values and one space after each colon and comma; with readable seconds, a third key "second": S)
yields {"hour": 6, "minute": 41}
